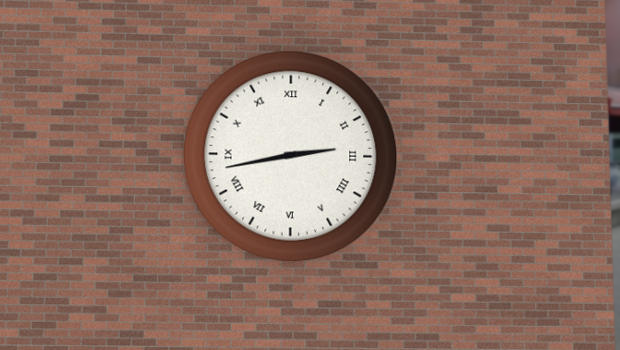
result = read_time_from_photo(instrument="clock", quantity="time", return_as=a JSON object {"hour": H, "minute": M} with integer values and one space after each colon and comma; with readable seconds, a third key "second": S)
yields {"hour": 2, "minute": 43}
